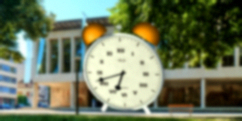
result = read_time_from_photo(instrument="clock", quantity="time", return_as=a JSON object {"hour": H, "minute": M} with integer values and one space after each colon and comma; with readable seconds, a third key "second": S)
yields {"hour": 6, "minute": 42}
